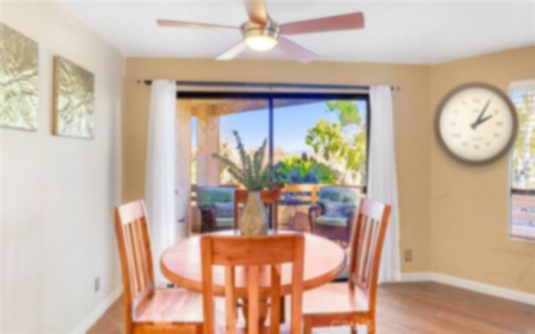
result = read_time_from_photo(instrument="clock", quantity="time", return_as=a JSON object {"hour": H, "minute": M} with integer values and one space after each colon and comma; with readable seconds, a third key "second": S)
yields {"hour": 2, "minute": 5}
